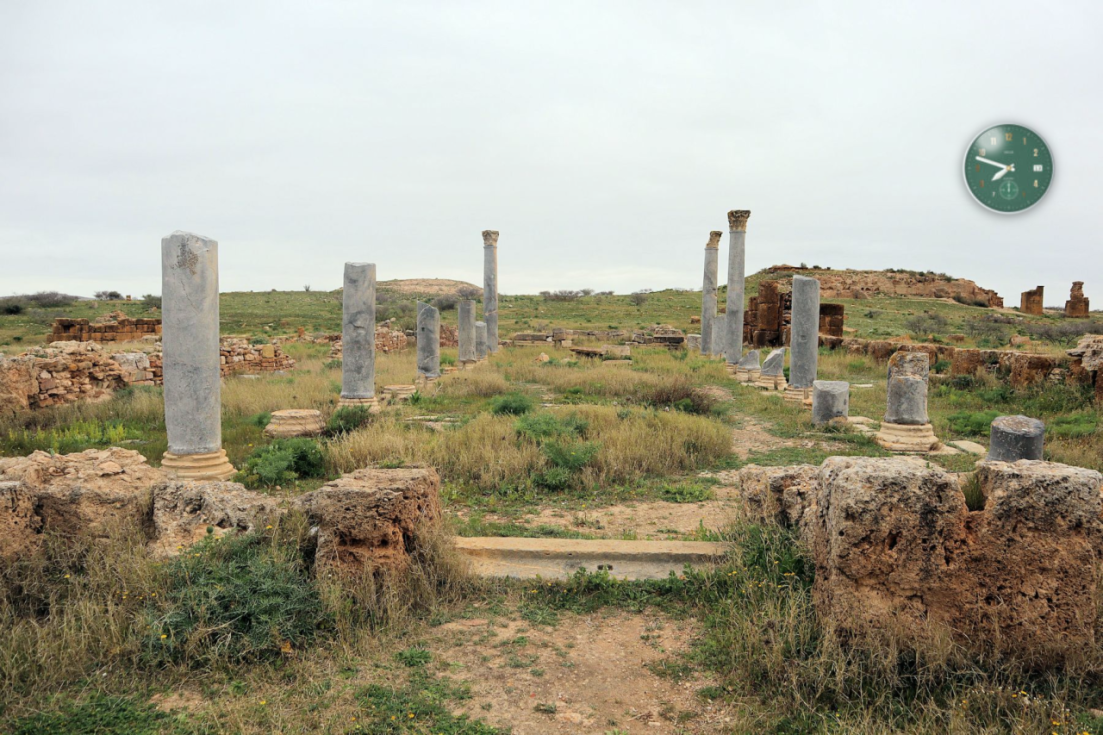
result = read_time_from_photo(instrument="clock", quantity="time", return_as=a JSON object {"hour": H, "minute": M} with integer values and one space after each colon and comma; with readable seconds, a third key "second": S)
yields {"hour": 7, "minute": 48}
